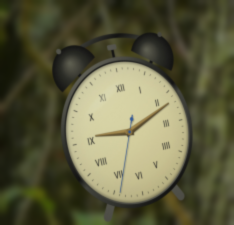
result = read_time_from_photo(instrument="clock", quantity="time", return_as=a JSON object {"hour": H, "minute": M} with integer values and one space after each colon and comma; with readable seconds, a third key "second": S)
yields {"hour": 9, "minute": 11, "second": 34}
